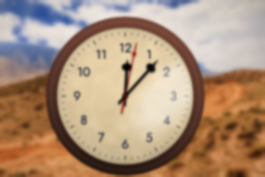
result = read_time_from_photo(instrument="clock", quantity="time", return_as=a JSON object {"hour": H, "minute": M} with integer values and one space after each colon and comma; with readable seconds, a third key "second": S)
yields {"hour": 12, "minute": 7, "second": 2}
